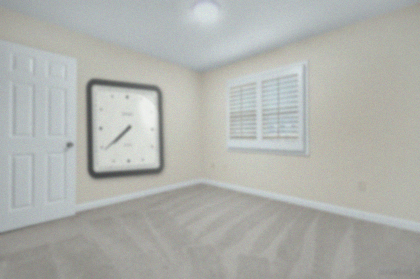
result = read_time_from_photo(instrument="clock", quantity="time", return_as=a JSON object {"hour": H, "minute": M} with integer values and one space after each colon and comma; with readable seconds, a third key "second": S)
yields {"hour": 7, "minute": 39}
